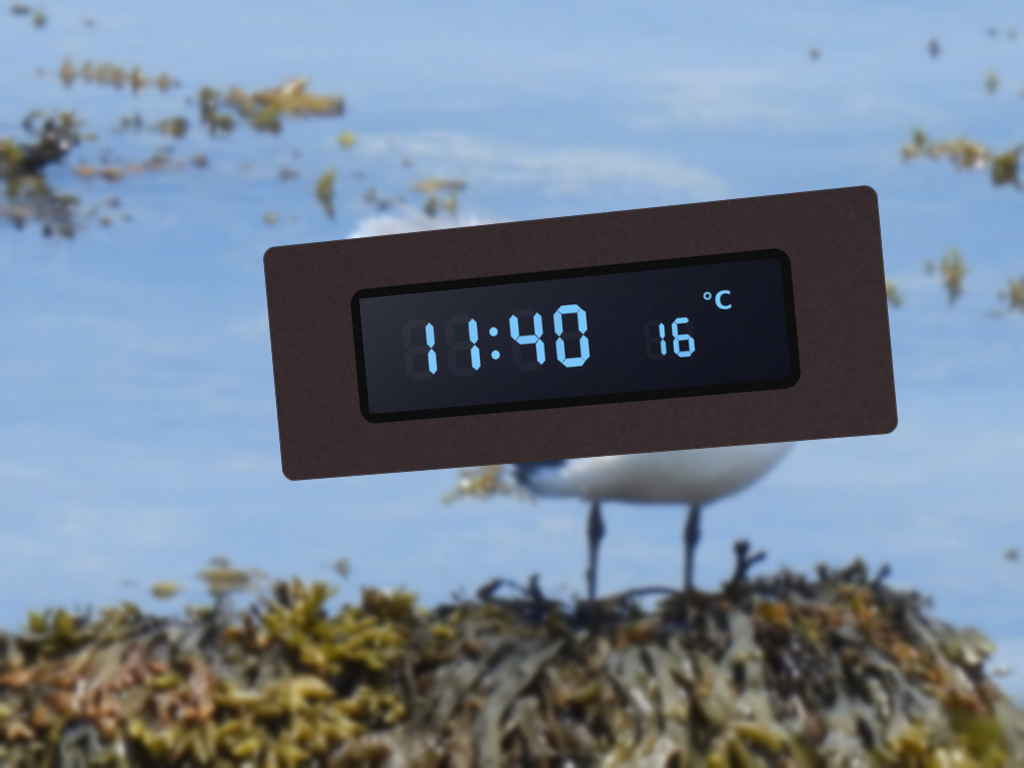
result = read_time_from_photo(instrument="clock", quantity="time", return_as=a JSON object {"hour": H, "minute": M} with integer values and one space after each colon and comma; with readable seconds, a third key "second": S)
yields {"hour": 11, "minute": 40}
